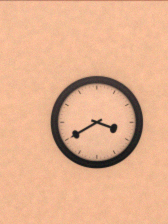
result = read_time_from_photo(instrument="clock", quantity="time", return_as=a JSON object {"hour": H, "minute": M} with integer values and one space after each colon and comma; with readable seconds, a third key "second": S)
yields {"hour": 3, "minute": 40}
